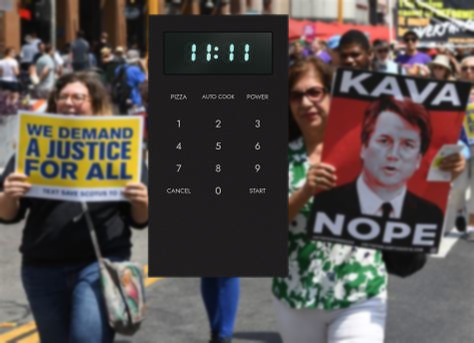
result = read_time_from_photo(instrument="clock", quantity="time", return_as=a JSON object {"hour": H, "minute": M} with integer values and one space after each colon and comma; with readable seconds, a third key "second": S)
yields {"hour": 11, "minute": 11}
